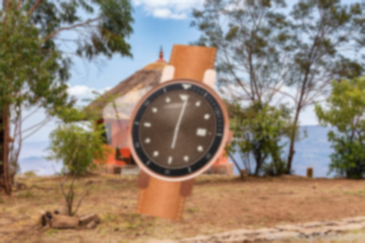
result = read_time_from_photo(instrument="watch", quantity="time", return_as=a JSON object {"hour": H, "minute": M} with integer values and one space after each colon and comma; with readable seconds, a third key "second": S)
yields {"hour": 6, "minute": 1}
